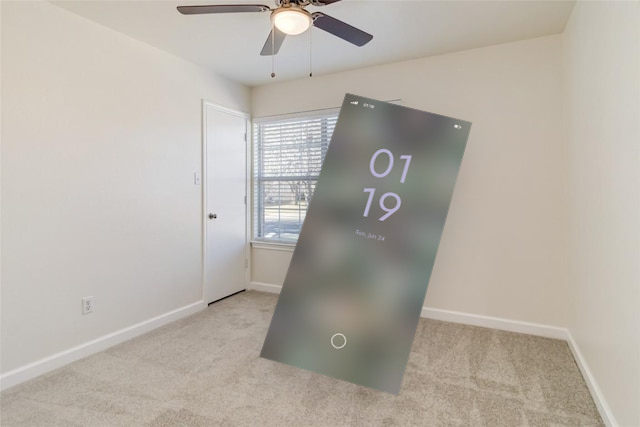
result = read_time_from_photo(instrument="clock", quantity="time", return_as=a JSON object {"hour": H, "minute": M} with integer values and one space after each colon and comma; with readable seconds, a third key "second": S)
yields {"hour": 1, "minute": 19}
